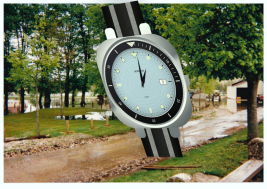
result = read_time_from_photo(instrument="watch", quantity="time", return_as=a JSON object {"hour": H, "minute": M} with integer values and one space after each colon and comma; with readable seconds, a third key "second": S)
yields {"hour": 1, "minute": 1}
